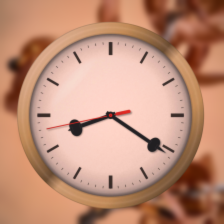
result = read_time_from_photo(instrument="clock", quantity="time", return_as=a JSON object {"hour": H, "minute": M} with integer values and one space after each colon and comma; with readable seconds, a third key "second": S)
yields {"hour": 8, "minute": 20, "second": 43}
